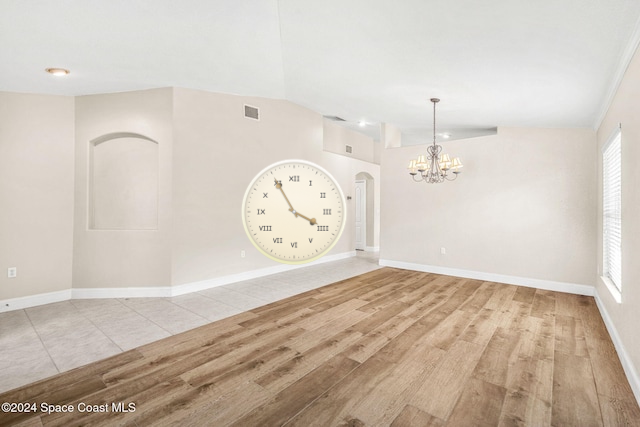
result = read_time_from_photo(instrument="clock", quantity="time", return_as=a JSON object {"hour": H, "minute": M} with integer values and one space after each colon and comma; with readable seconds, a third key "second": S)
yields {"hour": 3, "minute": 55}
